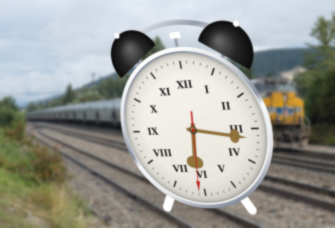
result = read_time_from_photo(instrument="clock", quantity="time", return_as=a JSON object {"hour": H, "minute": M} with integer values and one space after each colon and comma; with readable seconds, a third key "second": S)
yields {"hour": 6, "minute": 16, "second": 31}
